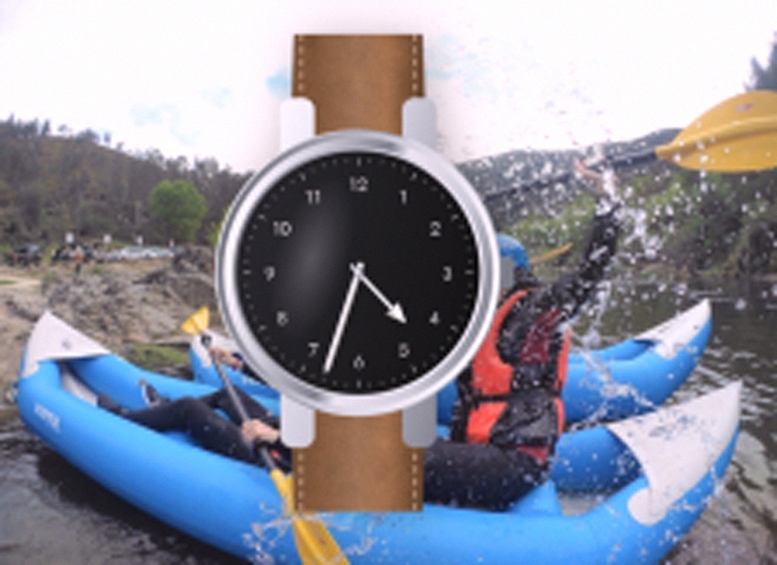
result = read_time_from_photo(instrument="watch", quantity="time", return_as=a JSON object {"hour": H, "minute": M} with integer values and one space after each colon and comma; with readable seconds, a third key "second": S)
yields {"hour": 4, "minute": 33}
